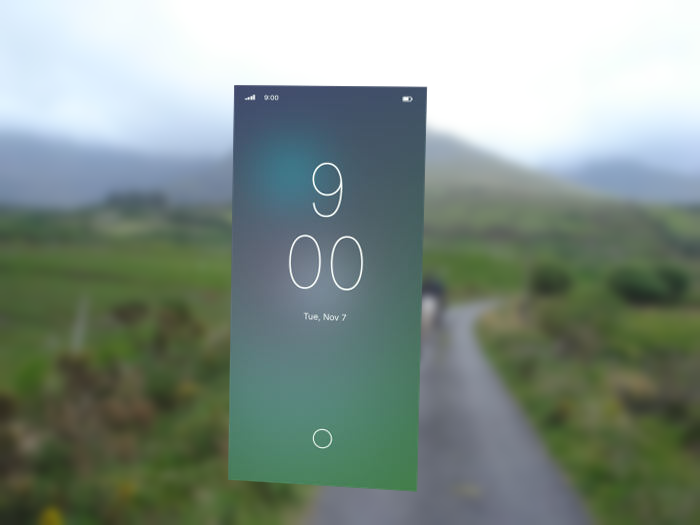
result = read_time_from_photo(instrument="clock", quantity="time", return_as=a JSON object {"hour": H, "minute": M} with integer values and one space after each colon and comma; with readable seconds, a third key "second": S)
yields {"hour": 9, "minute": 0}
